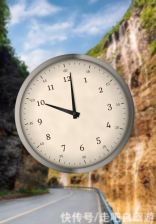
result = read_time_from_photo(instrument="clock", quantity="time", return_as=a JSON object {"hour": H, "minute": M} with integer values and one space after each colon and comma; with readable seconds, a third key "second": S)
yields {"hour": 10, "minute": 1}
